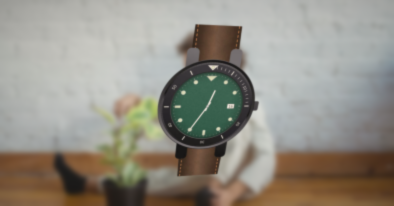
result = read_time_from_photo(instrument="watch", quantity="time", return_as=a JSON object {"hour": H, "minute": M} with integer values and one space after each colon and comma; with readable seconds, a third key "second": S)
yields {"hour": 12, "minute": 35}
